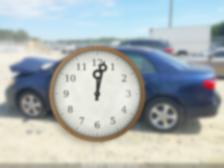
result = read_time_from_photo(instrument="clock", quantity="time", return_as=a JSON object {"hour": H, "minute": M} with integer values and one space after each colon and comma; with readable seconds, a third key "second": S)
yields {"hour": 12, "minute": 2}
